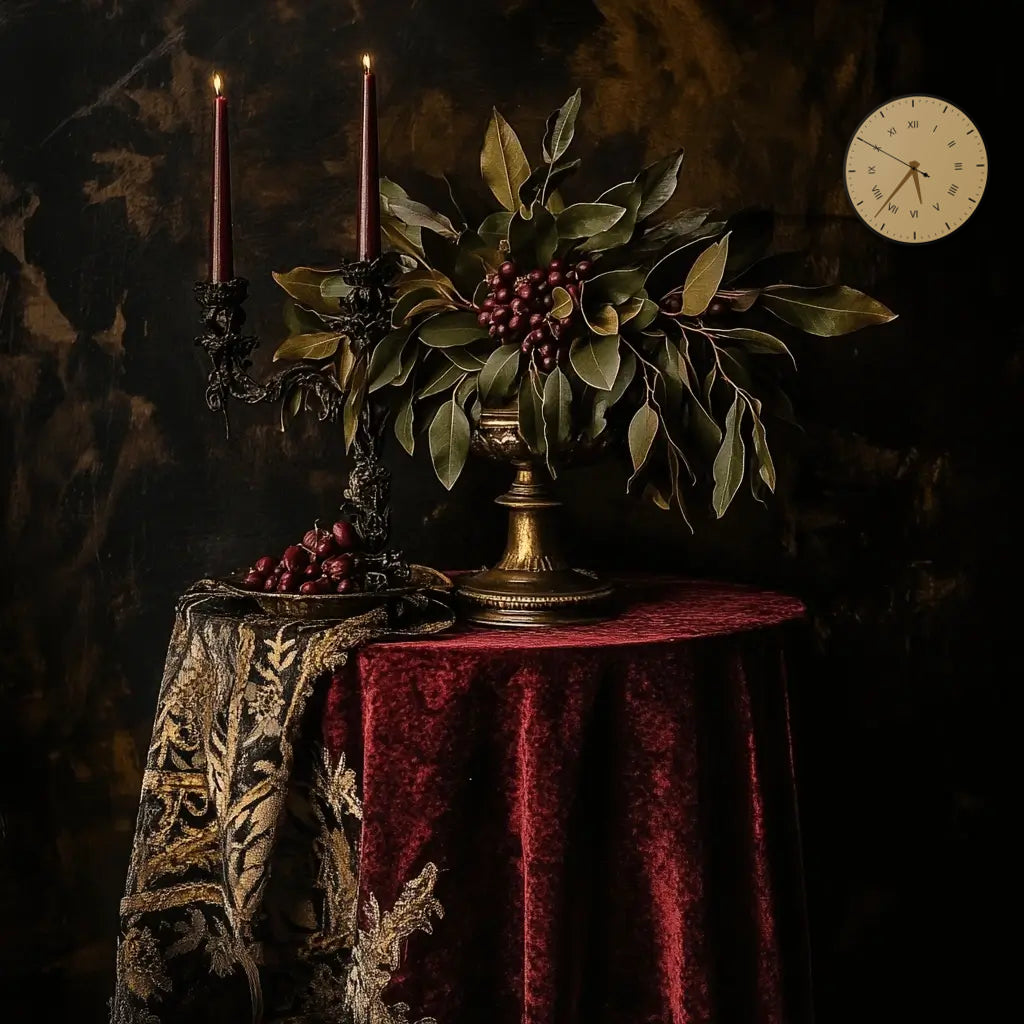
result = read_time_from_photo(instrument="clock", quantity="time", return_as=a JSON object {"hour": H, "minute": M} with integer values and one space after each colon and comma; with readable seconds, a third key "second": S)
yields {"hour": 5, "minute": 36, "second": 50}
